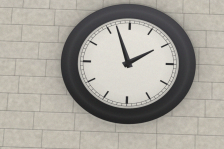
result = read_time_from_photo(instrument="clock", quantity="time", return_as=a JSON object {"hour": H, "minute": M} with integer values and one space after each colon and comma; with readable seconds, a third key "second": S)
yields {"hour": 1, "minute": 57}
